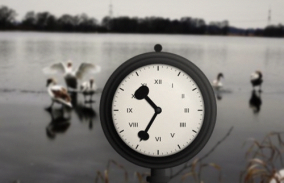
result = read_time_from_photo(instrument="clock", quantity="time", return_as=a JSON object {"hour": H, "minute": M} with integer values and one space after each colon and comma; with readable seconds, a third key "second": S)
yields {"hour": 10, "minute": 35}
